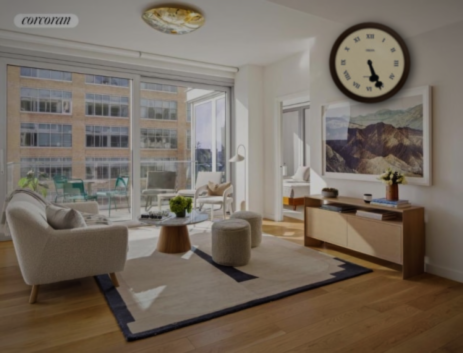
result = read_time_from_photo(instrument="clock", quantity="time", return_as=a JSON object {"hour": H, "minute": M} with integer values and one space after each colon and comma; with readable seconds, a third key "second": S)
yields {"hour": 5, "minute": 26}
